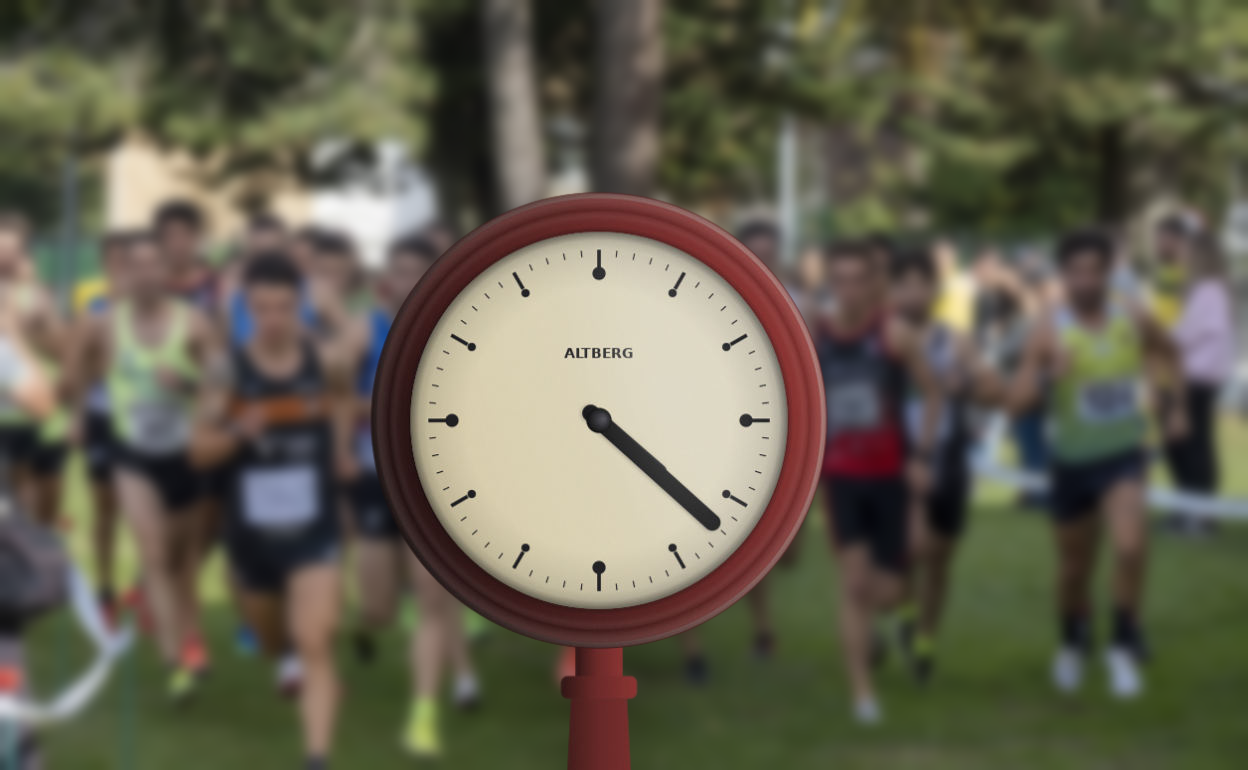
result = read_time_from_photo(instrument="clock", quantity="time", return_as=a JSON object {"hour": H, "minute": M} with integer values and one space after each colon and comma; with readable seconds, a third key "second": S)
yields {"hour": 4, "minute": 22}
